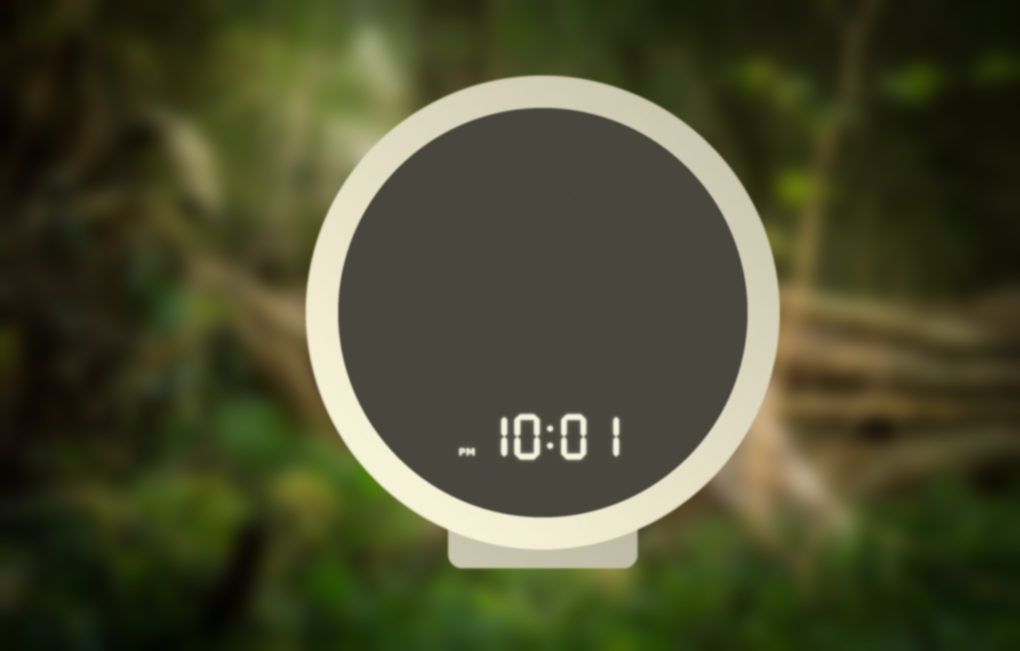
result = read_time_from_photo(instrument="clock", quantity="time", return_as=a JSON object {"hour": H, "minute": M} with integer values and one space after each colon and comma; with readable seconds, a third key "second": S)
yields {"hour": 10, "minute": 1}
